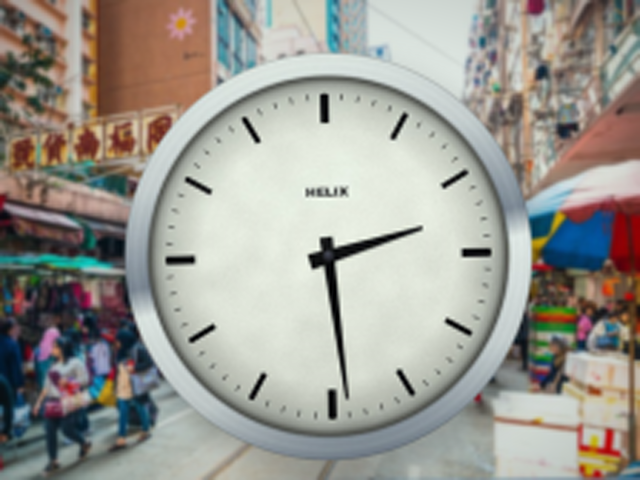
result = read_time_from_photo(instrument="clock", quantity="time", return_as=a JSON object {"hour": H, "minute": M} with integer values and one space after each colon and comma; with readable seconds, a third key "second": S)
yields {"hour": 2, "minute": 29}
